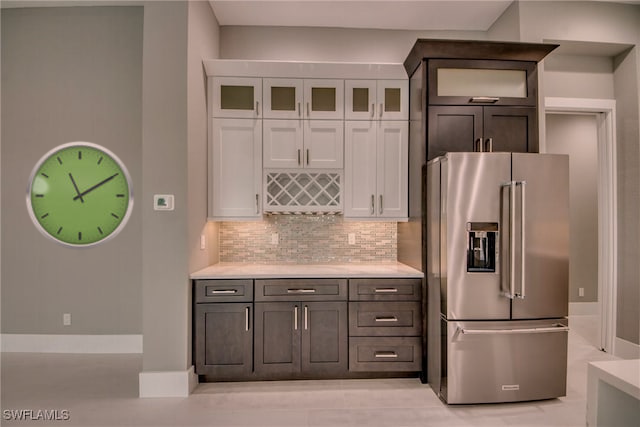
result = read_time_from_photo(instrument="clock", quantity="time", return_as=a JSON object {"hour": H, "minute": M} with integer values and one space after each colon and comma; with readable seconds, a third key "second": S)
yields {"hour": 11, "minute": 10}
